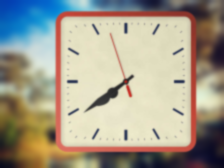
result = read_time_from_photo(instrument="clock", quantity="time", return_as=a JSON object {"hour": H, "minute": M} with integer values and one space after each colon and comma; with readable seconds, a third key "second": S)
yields {"hour": 7, "minute": 38, "second": 57}
